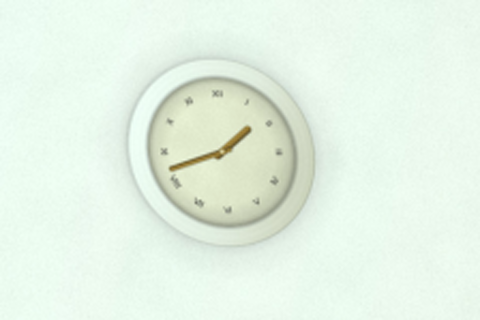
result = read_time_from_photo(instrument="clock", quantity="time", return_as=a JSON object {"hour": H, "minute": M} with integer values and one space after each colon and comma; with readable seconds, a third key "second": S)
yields {"hour": 1, "minute": 42}
